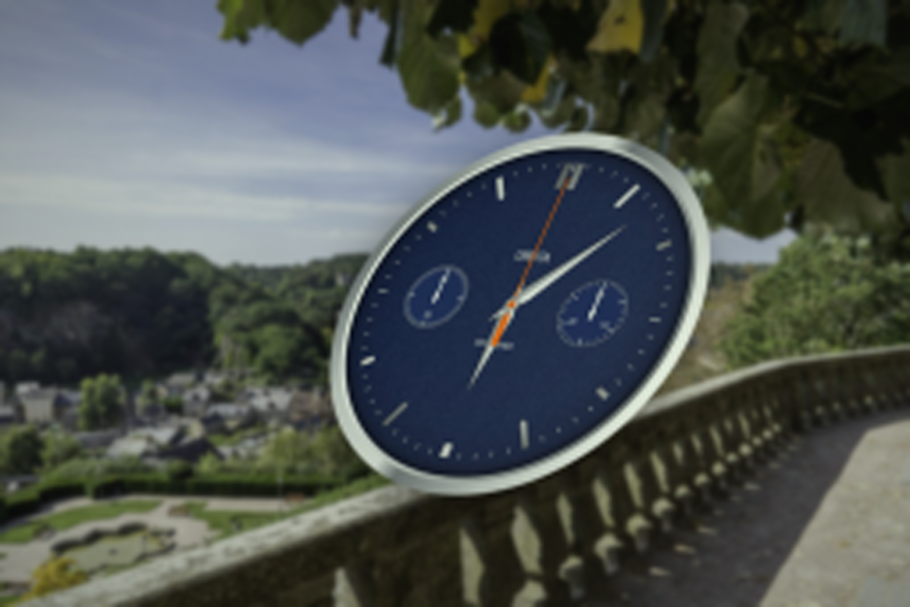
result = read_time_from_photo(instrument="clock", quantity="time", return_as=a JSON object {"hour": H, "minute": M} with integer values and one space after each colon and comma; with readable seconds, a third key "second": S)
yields {"hour": 6, "minute": 7}
